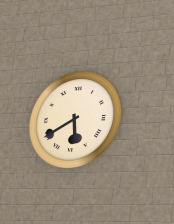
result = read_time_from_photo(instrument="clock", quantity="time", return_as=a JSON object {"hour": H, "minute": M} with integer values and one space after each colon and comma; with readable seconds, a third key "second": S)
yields {"hour": 5, "minute": 40}
